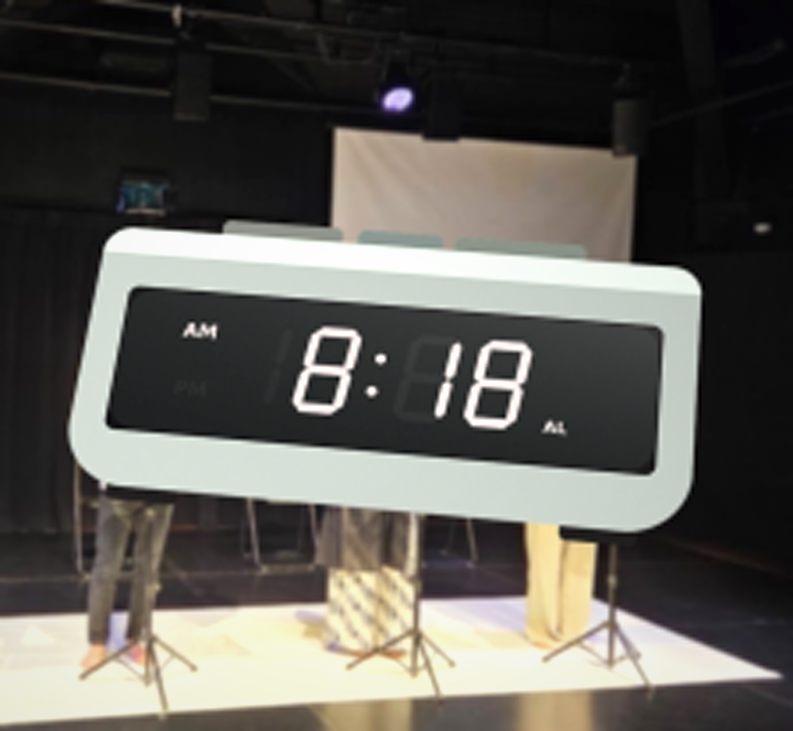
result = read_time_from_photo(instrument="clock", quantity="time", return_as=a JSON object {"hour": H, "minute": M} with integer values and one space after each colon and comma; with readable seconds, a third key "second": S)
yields {"hour": 8, "minute": 18}
